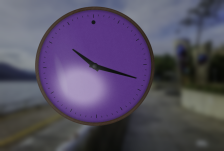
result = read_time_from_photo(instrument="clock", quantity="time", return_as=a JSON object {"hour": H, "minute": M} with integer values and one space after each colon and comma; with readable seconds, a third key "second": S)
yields {"hour": 10, "minute": 18}
